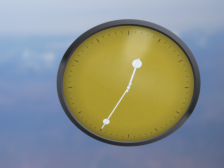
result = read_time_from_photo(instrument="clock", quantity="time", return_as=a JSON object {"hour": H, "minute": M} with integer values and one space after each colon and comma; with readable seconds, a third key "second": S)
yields {"hour": 12, "minute": 35}
